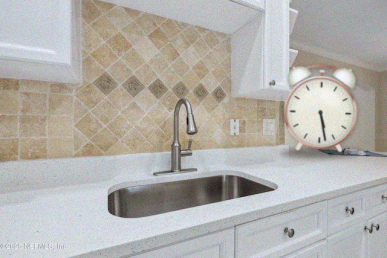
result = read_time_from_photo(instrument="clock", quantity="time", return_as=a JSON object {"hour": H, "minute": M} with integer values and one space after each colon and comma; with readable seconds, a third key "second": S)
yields {"hour": 5, "minute": 28}
